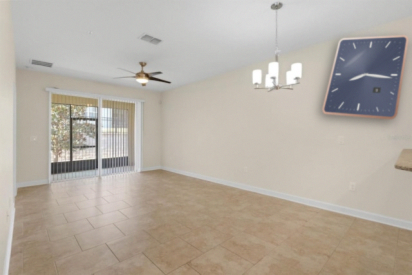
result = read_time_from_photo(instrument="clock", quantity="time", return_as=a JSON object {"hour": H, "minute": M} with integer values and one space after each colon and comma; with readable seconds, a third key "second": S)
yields {"hour": 8, "minute": 16}
